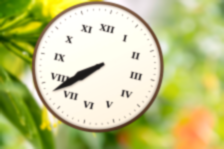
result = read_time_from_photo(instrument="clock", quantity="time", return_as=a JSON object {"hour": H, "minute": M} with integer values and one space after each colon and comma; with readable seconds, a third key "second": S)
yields {"hour": 7, "minute": 38}
